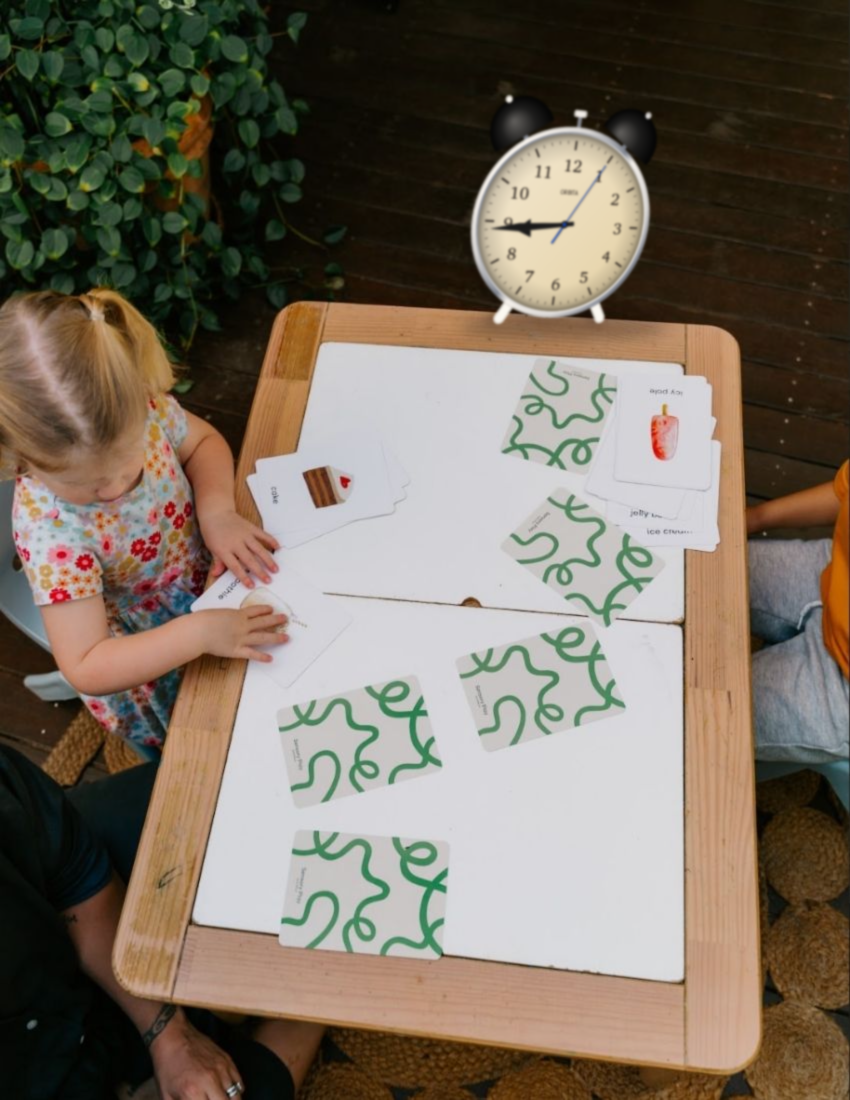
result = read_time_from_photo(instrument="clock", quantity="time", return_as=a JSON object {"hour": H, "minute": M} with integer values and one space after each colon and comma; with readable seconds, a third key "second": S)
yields {"hour": 8, "minute": 44, "second": 5}
